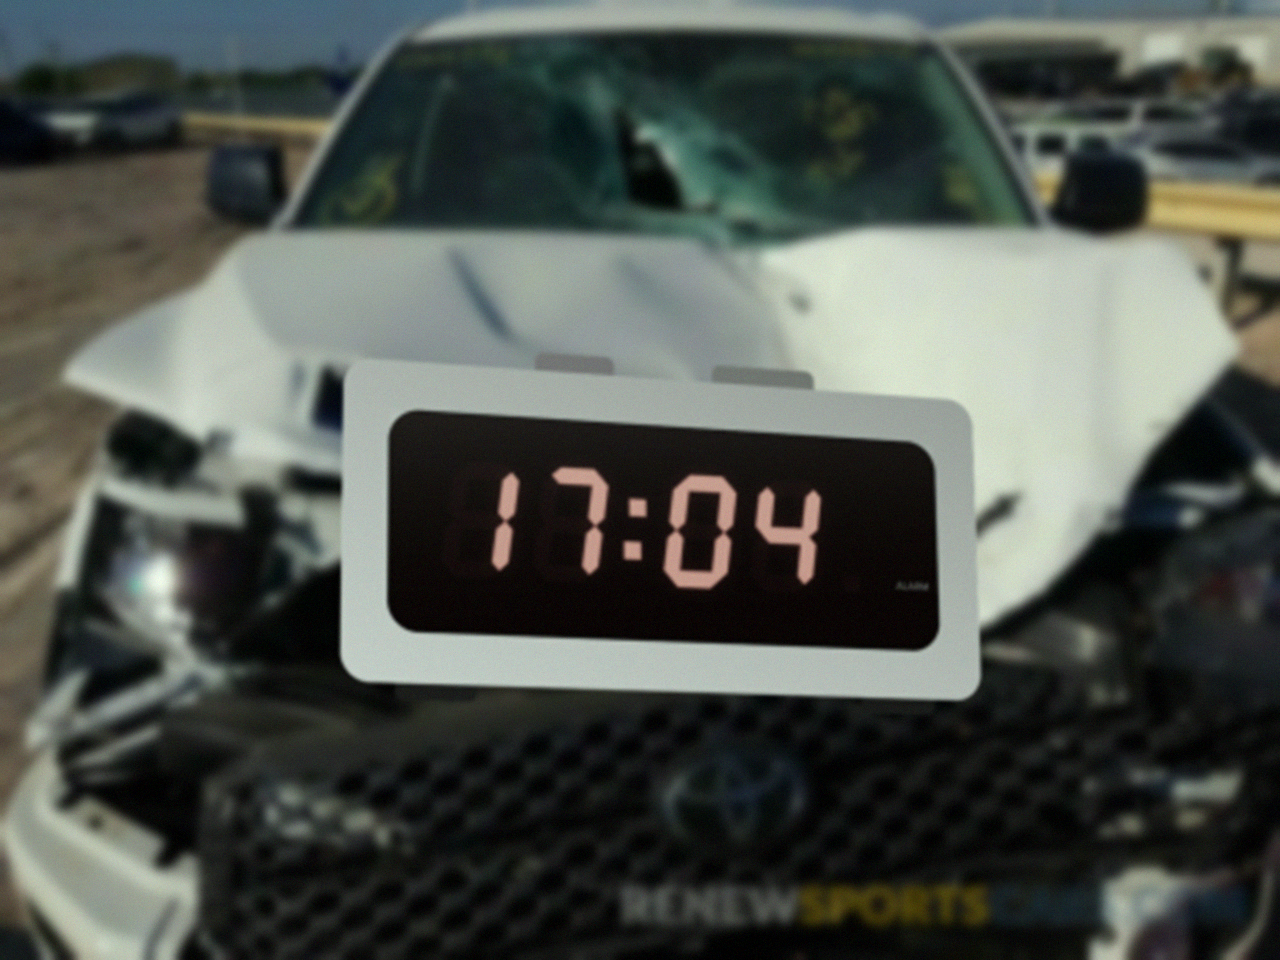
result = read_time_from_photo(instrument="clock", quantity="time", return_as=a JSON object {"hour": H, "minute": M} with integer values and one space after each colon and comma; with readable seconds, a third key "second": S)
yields {"hour": 17, "minute": 4}
